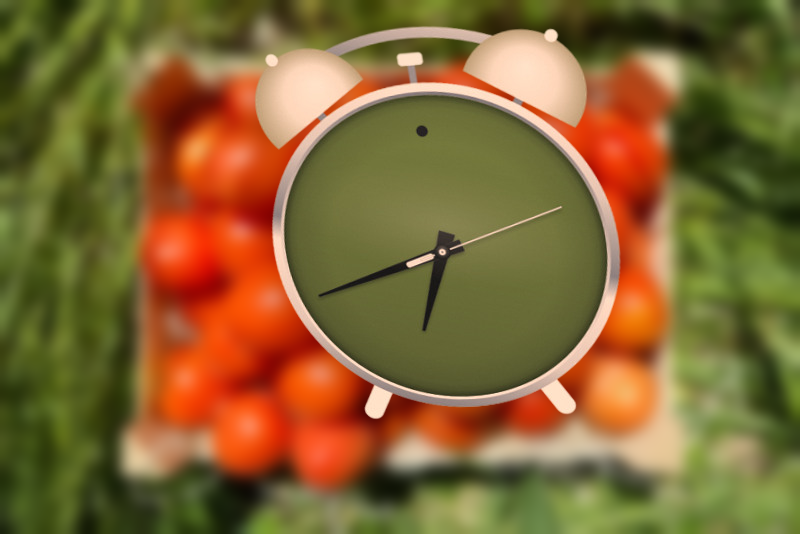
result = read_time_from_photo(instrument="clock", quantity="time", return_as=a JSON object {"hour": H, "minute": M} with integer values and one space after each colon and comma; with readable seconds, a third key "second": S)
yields {"hour": 6, "minute": 42, "second": 12}
